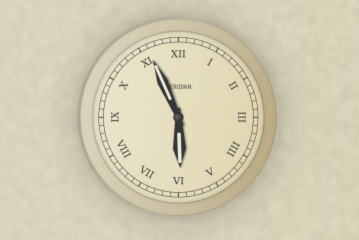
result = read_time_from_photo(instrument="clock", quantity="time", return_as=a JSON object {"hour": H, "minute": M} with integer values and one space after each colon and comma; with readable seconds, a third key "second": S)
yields {"hour": 5, "minute": 56}
